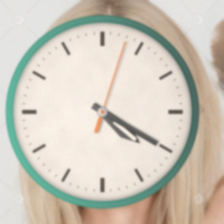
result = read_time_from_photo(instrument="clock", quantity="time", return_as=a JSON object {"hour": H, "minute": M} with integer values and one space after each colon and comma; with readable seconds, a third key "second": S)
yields {"hour": 4, "minute": 20, "second": 3}
